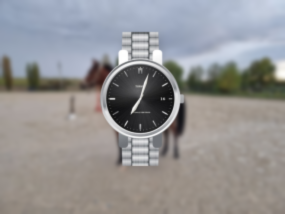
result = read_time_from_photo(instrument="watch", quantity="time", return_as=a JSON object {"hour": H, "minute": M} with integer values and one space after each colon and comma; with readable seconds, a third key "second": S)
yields {"hour": 7, "minute": 3}
